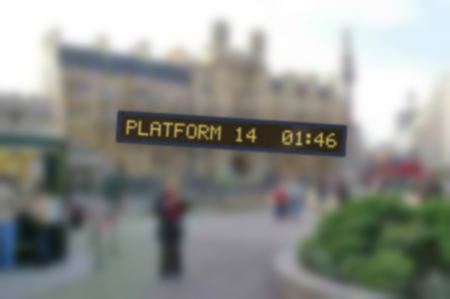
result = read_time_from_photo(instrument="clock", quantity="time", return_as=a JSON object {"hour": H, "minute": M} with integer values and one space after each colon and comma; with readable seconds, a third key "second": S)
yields {"hour": 1, "minute": 46}
